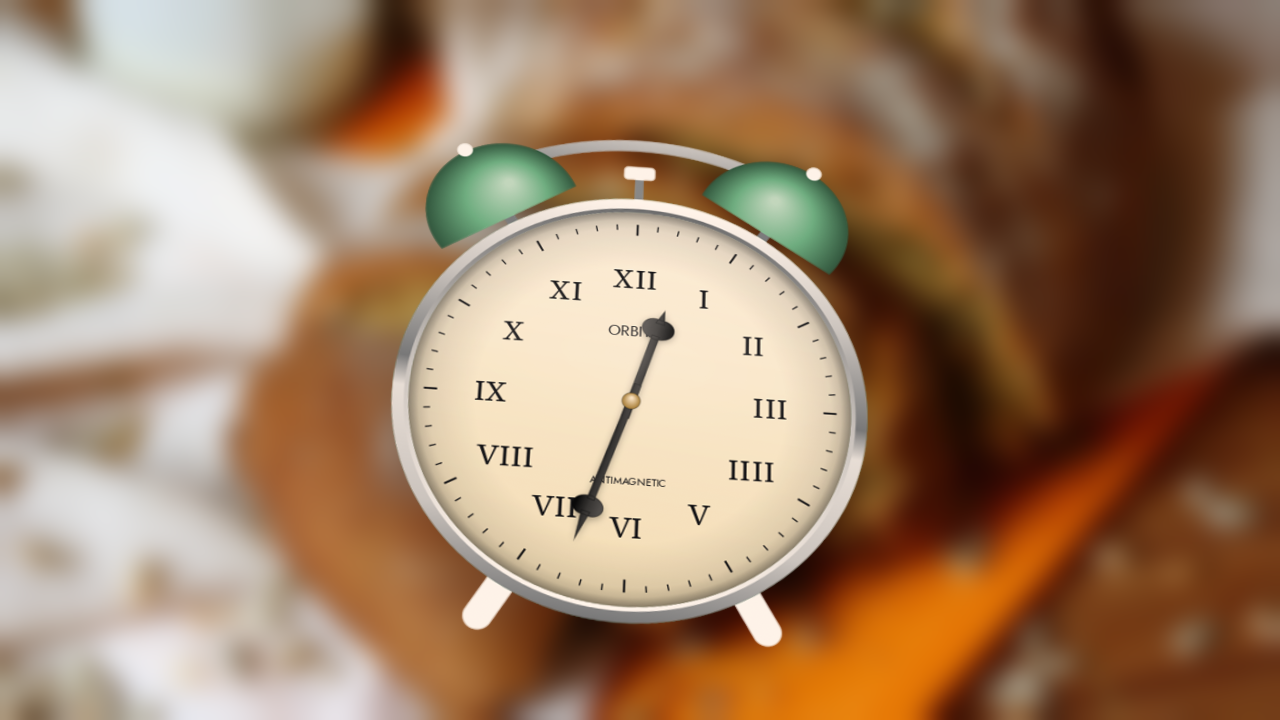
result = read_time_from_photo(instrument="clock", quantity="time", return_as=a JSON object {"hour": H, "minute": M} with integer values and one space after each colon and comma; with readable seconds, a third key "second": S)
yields {"hour": 12, "minute": 33}
